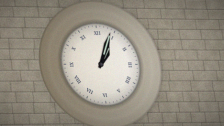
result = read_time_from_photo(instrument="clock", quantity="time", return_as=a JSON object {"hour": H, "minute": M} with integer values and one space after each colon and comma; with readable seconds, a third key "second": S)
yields {"hour": 1, "minute": 4}
